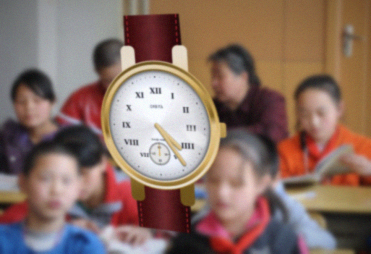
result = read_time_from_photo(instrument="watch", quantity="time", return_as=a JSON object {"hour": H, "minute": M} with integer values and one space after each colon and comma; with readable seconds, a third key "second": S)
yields {"hour": 4, "minute": 24}
